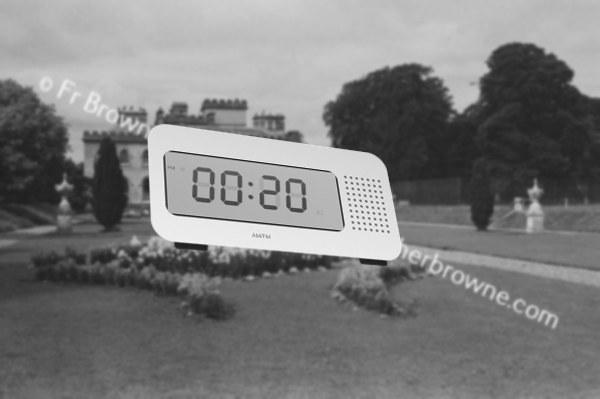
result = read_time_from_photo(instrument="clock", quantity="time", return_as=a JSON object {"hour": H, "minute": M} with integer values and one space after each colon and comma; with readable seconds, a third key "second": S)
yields {"hour": 0, "minute": 20}
